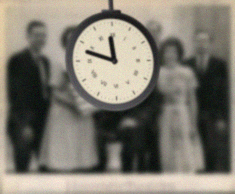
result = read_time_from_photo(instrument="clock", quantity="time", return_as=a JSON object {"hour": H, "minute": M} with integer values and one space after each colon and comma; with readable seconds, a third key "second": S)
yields {"hour": 11, "minute": 48}
